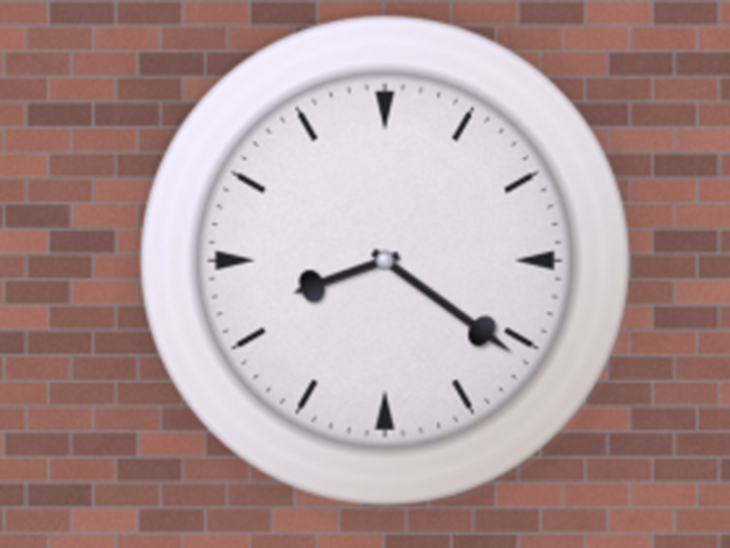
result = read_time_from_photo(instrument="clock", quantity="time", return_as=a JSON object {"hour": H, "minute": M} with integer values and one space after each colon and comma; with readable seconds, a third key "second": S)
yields {"hour": 8, "minute": 21}
